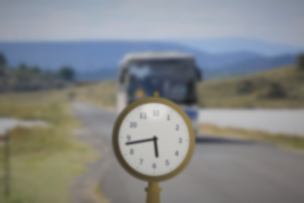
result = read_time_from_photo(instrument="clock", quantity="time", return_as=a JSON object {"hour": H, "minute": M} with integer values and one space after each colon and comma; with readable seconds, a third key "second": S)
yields {"hour": 5, "minute": 43}
